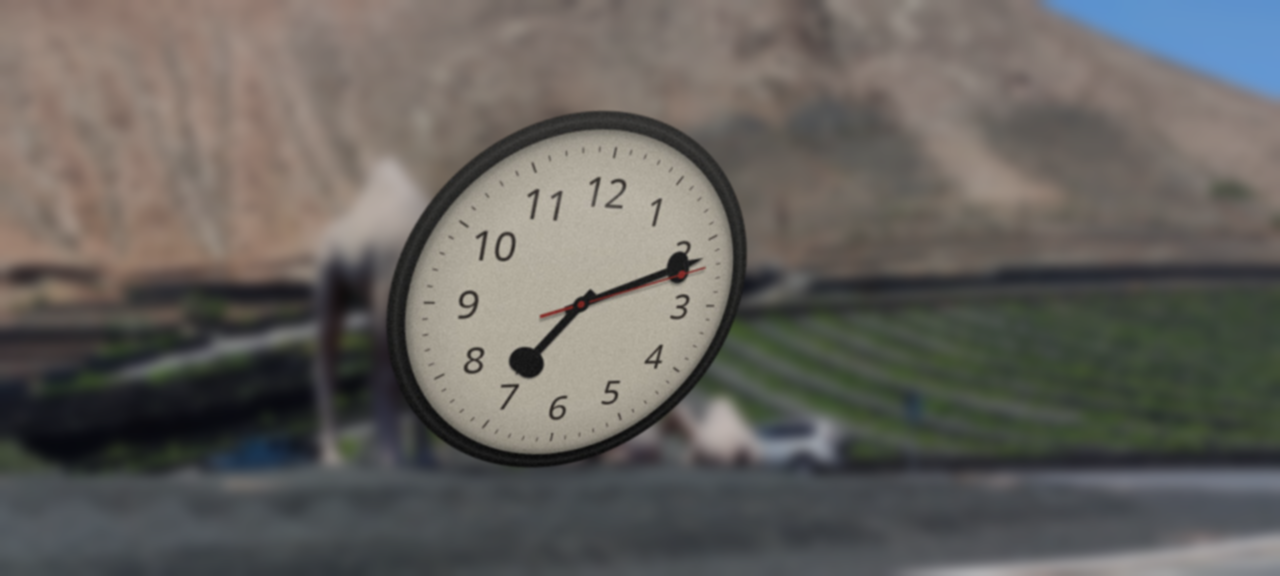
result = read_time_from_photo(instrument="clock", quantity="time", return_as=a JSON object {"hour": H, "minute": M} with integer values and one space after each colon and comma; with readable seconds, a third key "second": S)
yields {"hour": 7, "minute": 11, "second": 12}
